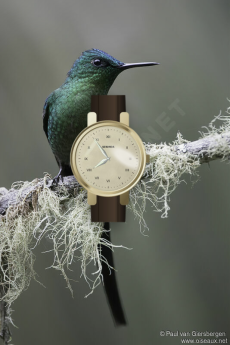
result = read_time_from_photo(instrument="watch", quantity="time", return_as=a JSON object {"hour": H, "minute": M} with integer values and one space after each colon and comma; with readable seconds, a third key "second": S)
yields {"hour": 7, "minute": 54}
